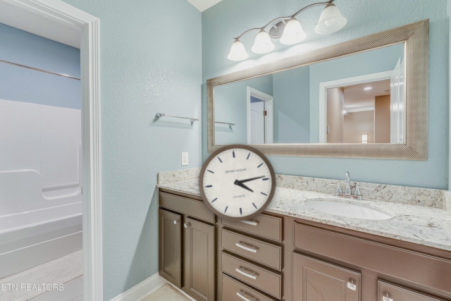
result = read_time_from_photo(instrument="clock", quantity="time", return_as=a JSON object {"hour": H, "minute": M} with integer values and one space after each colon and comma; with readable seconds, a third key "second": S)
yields {"hour": 4, "minute": 14}
